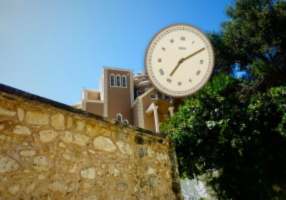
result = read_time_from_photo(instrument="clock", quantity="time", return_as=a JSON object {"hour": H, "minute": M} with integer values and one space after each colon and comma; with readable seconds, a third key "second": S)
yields {"hour": 7, "minute": 10}
